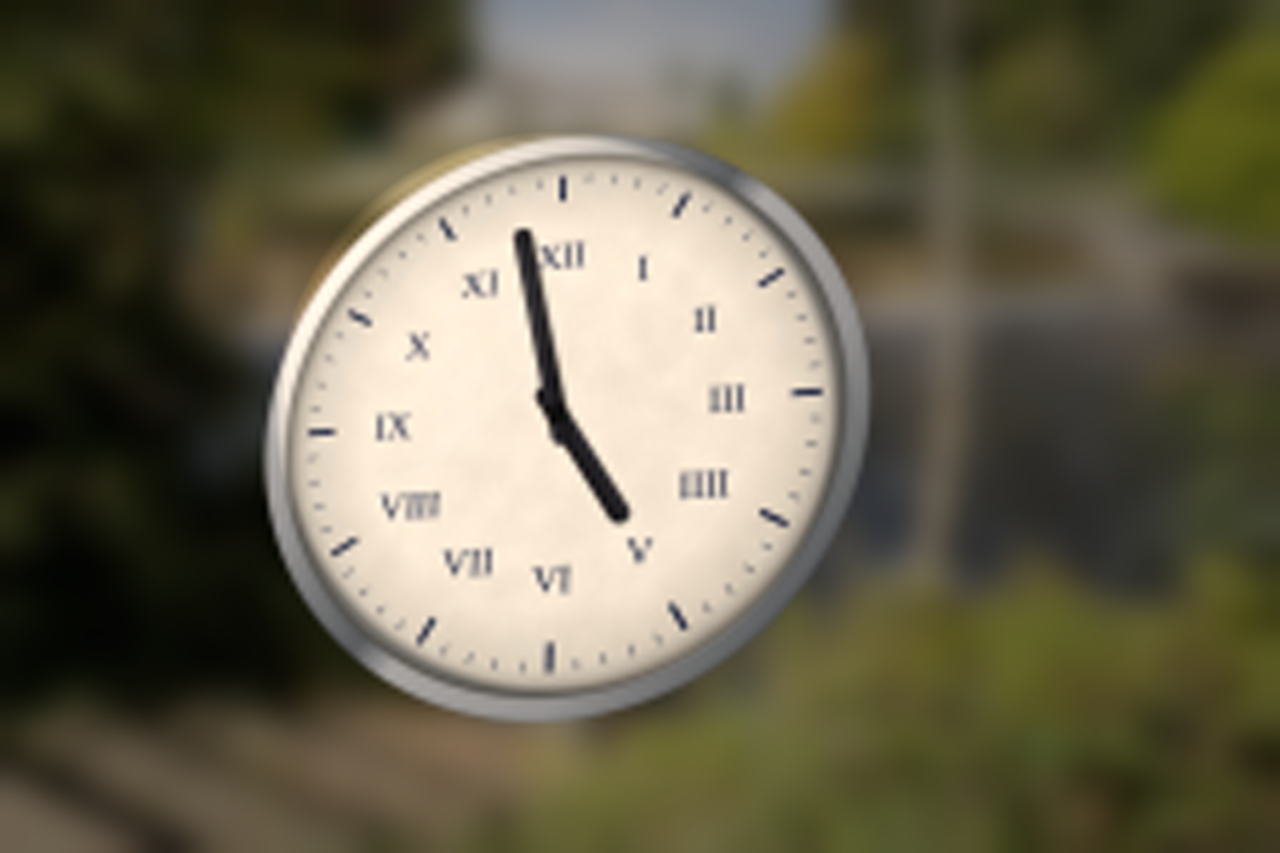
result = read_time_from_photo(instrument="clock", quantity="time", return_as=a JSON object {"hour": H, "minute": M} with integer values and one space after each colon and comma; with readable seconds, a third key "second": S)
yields {"hour": 4, "minute": 58}
